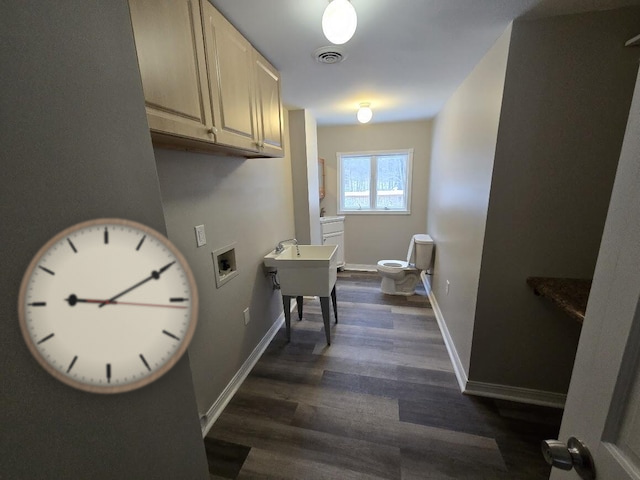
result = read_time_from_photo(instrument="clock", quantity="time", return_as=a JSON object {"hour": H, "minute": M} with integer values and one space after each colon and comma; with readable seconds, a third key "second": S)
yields {"hour": 9, "minute": 10, "second": 16}
